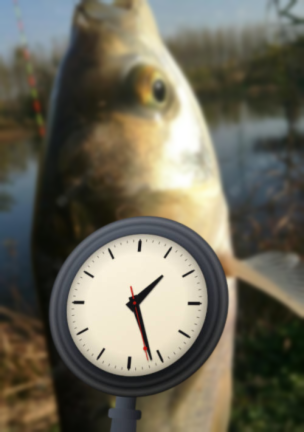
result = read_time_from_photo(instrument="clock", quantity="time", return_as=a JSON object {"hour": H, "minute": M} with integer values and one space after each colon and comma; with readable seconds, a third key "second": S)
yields {"hour": 1, "minute": 26, "second": 27}
